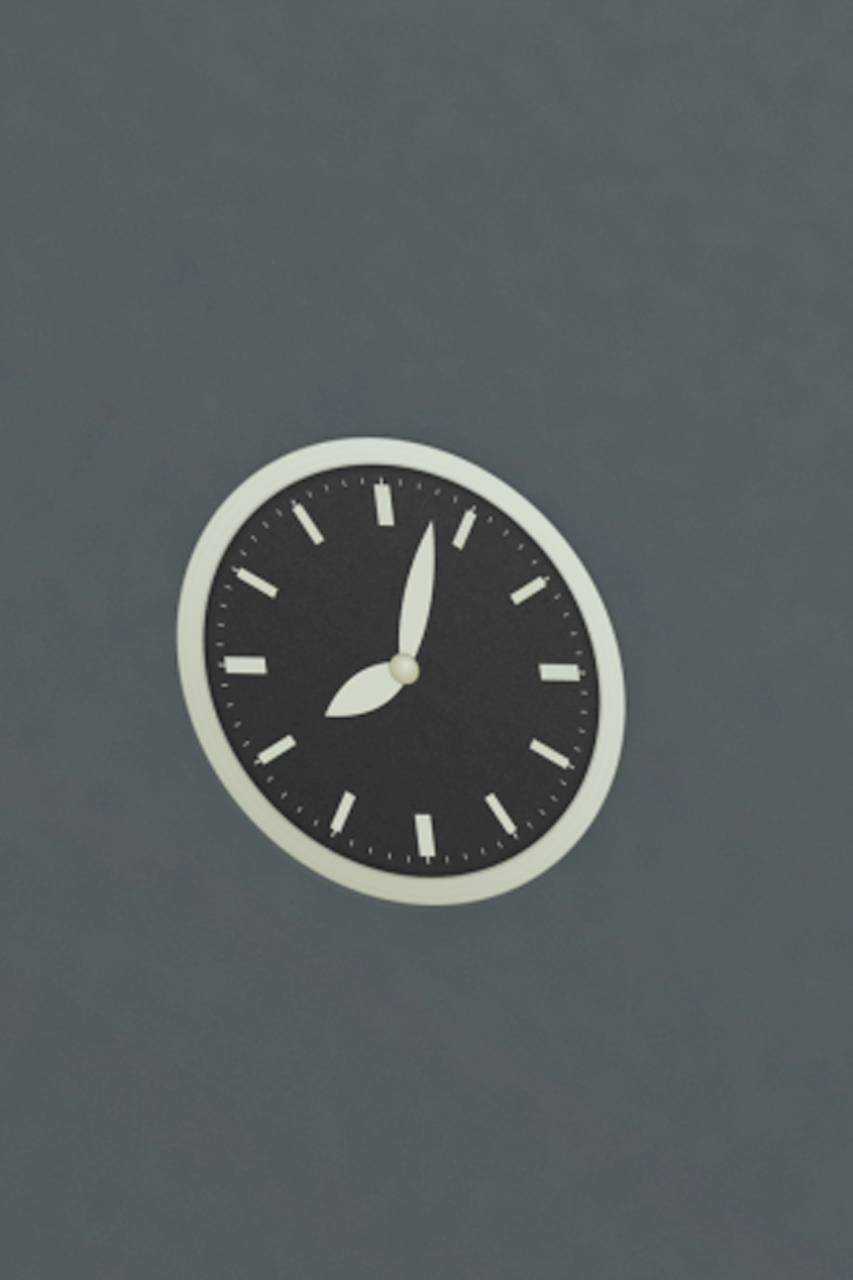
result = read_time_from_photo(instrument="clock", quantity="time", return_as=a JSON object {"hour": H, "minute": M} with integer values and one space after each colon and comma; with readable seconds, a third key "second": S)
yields {"hour": 8, "minute": 3}
